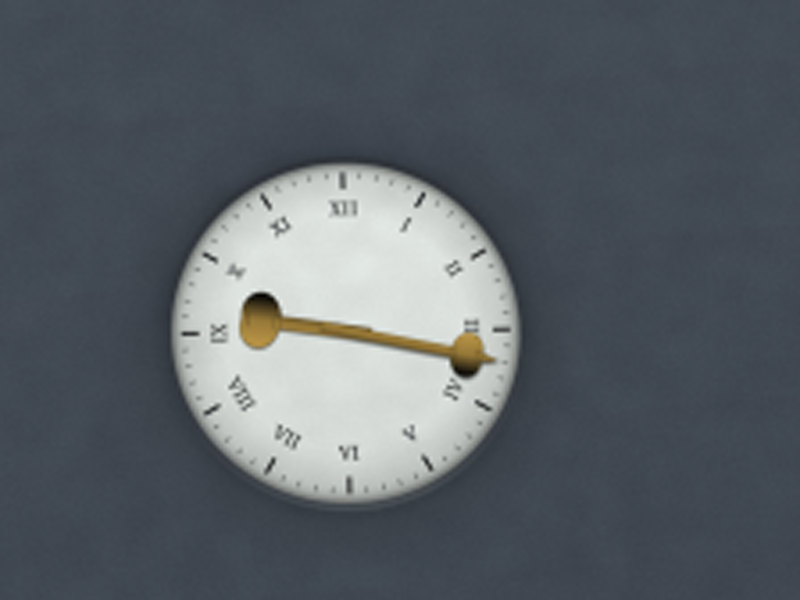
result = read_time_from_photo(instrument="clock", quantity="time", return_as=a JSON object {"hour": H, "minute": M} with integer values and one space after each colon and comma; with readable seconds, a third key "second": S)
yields {"hour": 9, "minute": 17}
